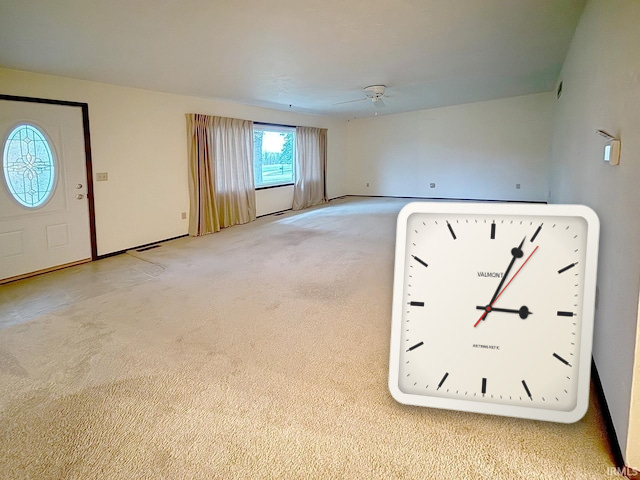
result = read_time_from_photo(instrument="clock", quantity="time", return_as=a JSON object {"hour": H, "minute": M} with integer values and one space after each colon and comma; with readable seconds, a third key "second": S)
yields {"hour": 3, "minute": 4, "second": 6}
